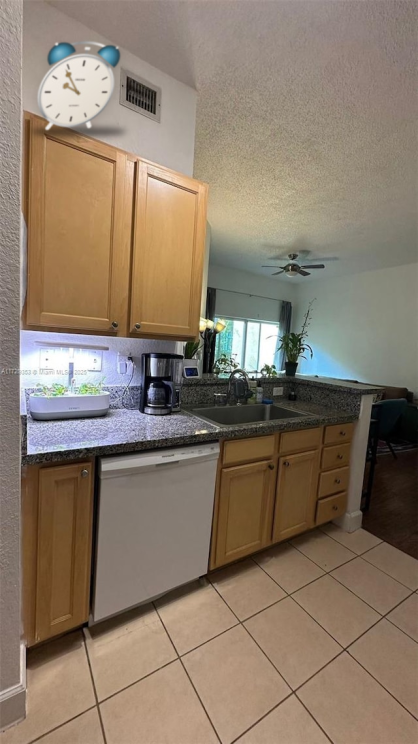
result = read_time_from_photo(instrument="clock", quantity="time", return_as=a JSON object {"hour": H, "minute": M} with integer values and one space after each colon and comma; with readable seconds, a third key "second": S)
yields {"hour": 9, "minute": 54}
